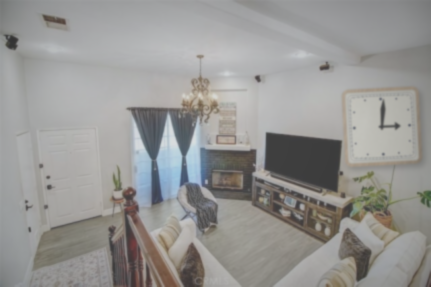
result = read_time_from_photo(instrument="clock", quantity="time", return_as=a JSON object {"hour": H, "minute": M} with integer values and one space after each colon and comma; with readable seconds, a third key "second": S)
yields {"hour": 3, "minute": 1}
